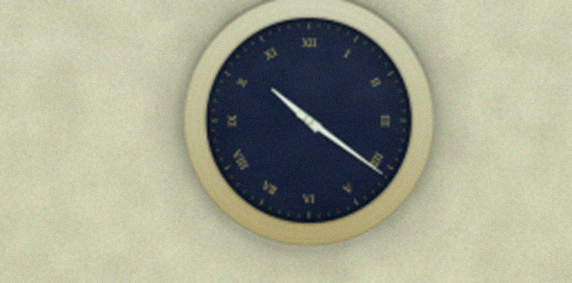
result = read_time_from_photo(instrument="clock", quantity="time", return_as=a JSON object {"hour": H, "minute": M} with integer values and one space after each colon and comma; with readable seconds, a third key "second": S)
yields {"hour": 10, "minute": 21}
